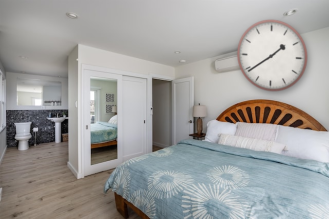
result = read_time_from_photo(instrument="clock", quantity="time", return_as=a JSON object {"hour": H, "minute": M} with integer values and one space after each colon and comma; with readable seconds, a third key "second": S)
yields {"hour": 1, "minute": 39}
